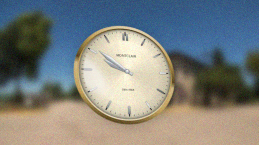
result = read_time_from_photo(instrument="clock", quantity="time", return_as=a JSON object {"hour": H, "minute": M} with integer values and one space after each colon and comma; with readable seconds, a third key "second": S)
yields {"hour": 9, "minute": 51}
